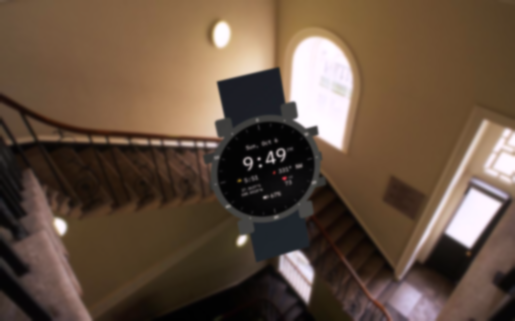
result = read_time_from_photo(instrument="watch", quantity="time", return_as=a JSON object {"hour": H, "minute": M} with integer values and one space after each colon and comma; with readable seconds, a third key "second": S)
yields {"hour": 9, "minute": 49}
